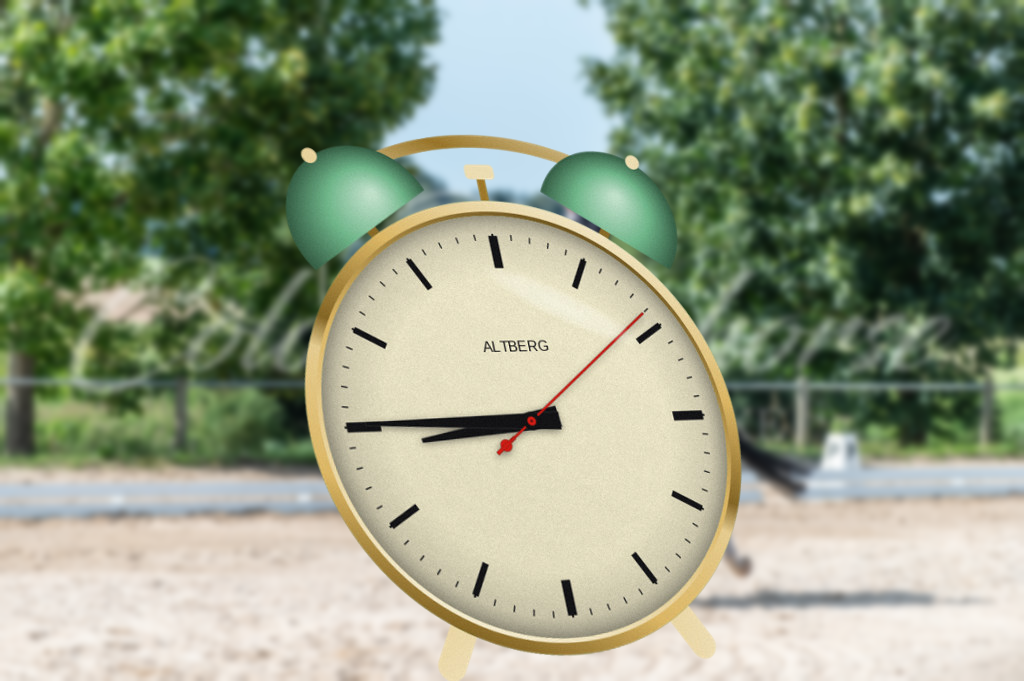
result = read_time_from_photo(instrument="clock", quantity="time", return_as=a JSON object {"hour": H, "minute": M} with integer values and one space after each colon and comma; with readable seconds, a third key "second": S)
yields {"hour": 8, "minute": 45, "second": 9}
